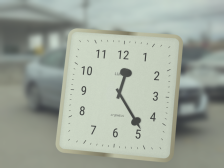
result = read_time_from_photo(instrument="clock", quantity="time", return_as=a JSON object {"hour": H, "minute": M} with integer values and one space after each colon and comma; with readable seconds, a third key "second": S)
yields {"hour": 12, "minute": 24}
